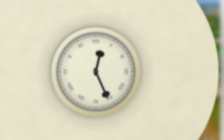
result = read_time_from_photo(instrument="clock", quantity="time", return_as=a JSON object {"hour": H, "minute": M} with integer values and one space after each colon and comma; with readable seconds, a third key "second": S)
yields {"hour": 12, "minute": 26}
